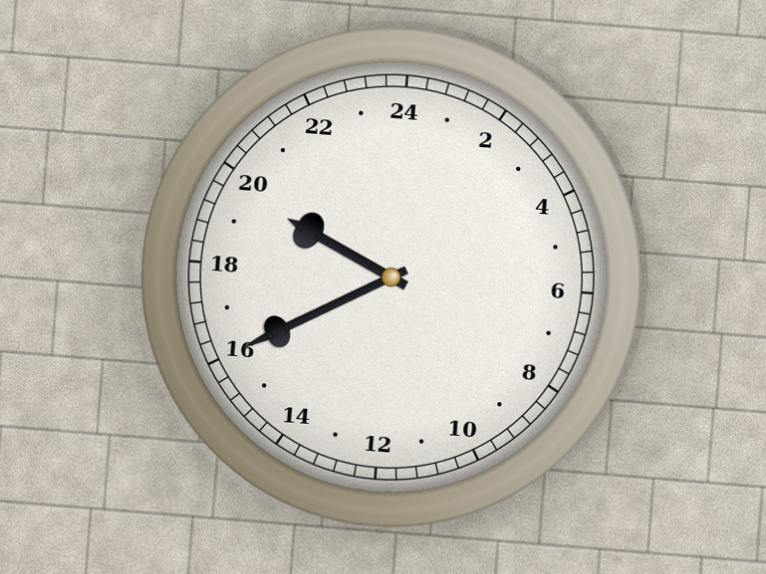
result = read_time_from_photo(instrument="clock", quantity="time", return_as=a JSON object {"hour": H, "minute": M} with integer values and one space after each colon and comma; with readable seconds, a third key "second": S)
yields {"hour": 19, "minute": 40}
